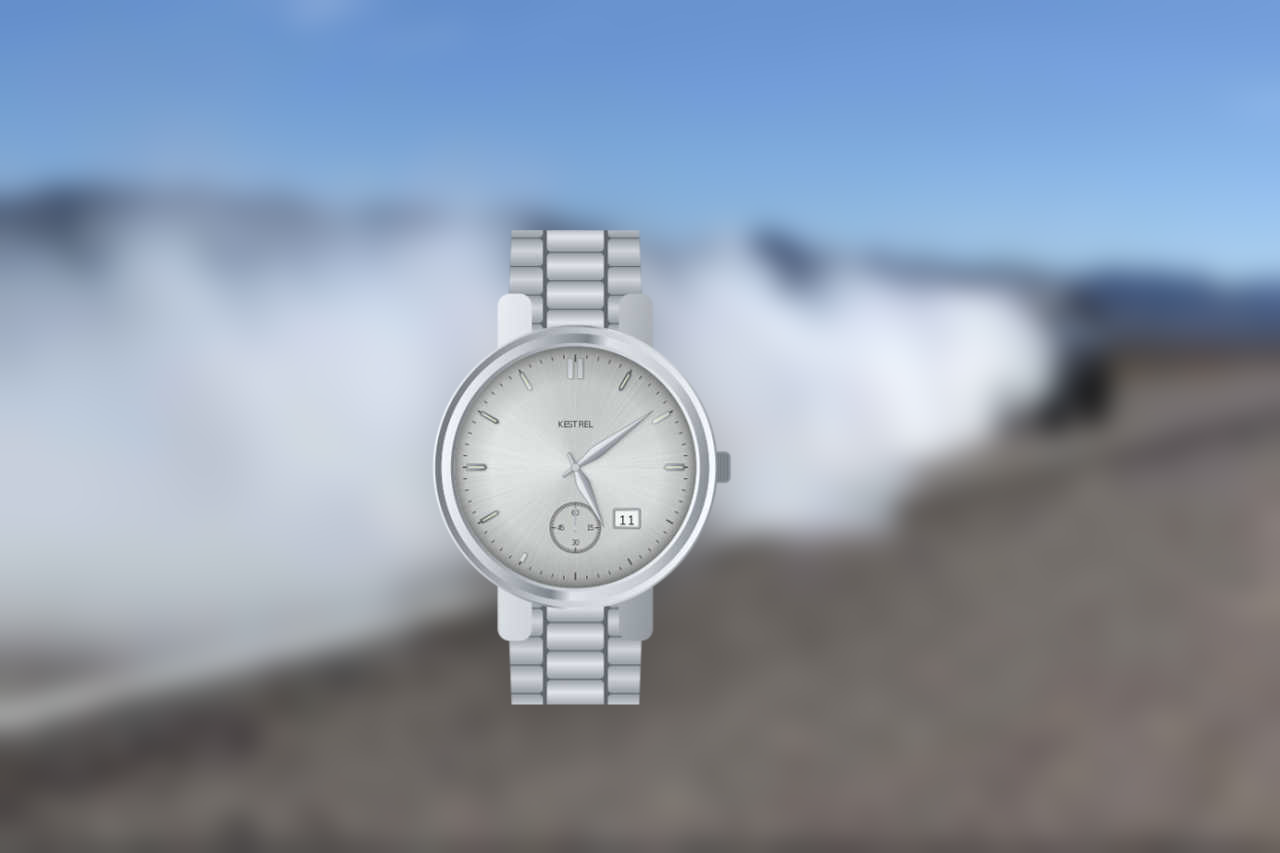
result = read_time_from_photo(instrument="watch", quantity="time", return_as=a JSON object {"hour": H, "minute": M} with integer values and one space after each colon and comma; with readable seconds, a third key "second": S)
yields {"hour": 5, "minute": 9}
